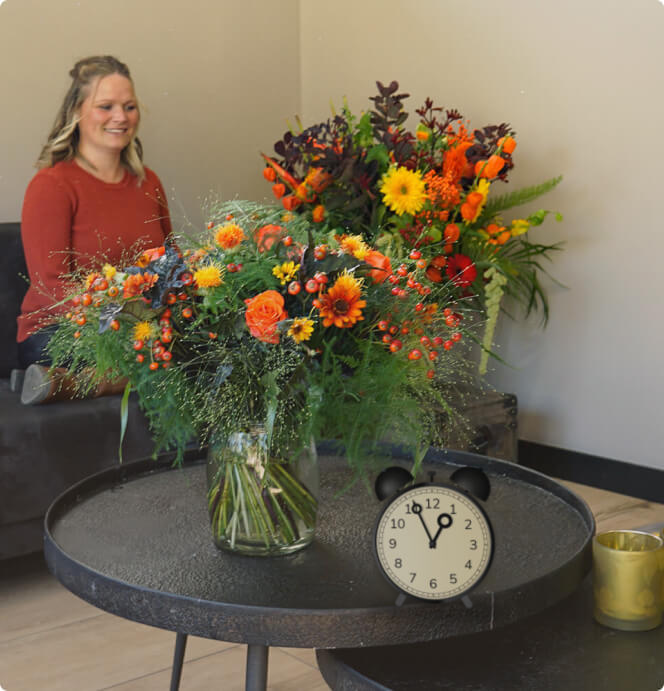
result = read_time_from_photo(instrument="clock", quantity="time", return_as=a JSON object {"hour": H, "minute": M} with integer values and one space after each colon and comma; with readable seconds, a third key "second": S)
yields {"hour": 12, "minute": 56}
